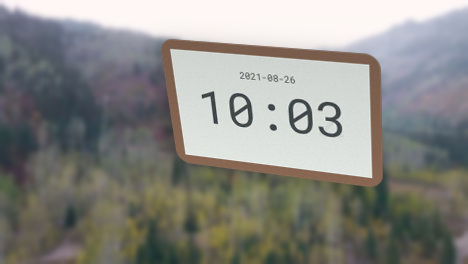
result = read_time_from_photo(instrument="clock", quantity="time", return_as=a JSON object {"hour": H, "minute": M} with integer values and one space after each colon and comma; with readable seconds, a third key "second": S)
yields {"hour": 10, "minute": 3}
